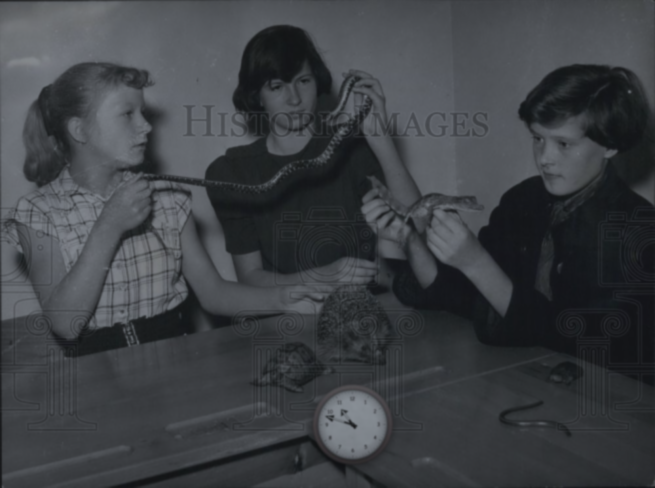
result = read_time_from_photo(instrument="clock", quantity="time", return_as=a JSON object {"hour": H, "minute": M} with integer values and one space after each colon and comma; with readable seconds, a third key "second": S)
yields {"hour": 10, "minute": 48}
